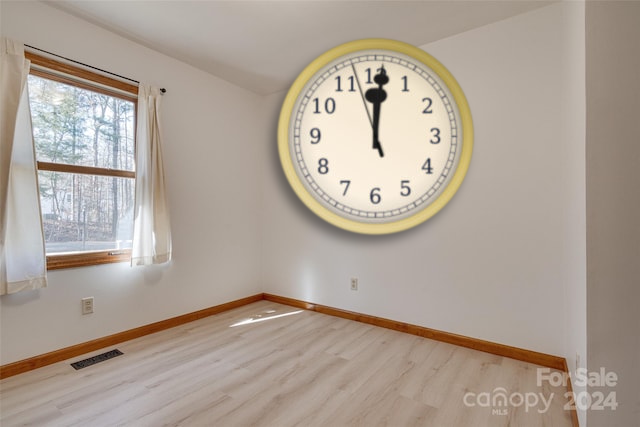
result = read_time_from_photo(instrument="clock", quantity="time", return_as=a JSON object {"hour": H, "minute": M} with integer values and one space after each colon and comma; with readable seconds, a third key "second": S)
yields {"hour": 12, "minute": 0, "second": 57}
